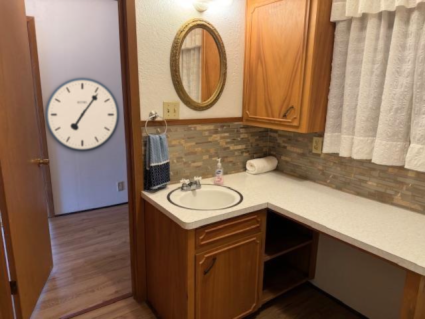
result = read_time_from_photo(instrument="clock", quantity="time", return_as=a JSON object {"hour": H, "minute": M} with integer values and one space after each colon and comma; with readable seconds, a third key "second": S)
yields {"hour": 7, "minute": 6}
